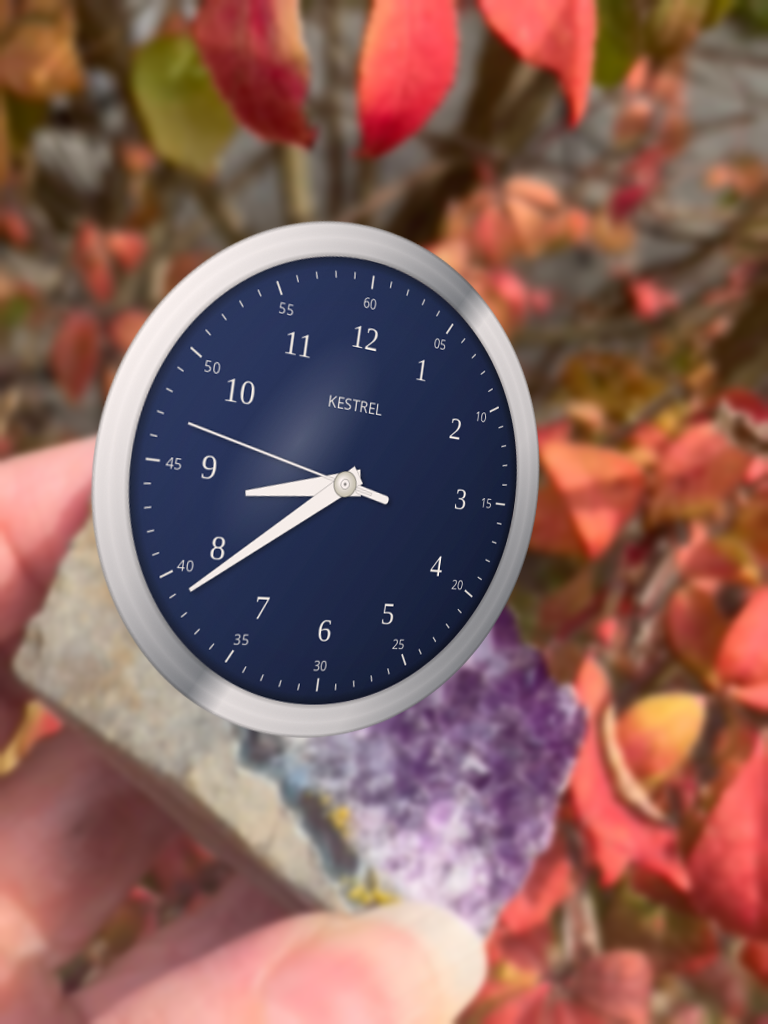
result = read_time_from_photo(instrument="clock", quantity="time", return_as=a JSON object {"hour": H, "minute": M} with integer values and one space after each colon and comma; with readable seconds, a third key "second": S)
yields {"hour": 8, "minute": 38, "second": 47}
